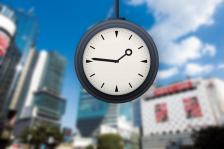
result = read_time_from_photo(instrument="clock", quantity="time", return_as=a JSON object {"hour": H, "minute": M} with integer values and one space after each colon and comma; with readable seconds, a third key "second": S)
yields {"hour": 1, "minute": 46}
